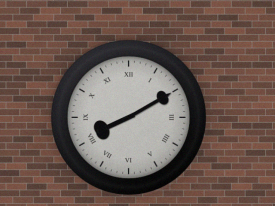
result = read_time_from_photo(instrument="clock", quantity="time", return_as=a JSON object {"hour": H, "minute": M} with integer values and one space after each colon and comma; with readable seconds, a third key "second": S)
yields {"hour": 8, "minute": 10}
